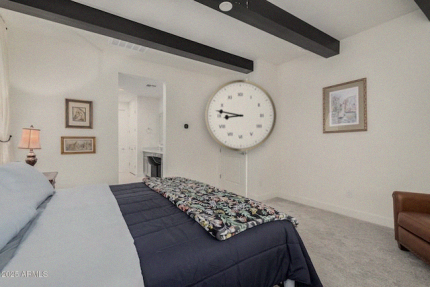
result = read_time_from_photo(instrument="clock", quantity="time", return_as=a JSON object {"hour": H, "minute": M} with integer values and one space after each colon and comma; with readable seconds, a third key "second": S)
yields {"hour": 8, "minute": 47}
